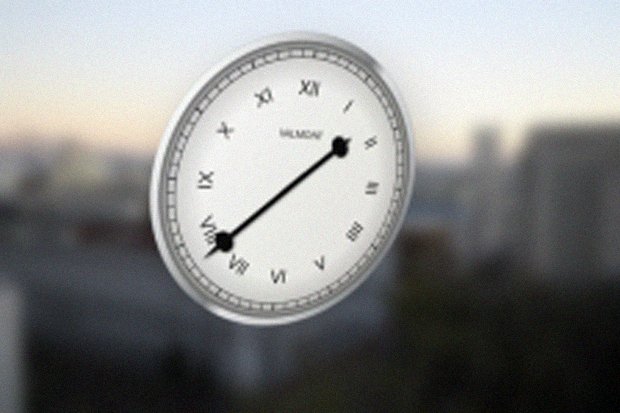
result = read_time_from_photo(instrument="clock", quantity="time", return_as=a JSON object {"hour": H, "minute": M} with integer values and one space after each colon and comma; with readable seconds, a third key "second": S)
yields {"hour": 1, "minute": 38}
